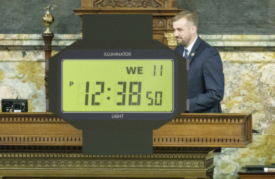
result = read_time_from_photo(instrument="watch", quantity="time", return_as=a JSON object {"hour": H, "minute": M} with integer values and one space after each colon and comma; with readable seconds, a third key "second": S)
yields {"hour": 12, "minute": 38, "second": 50}
